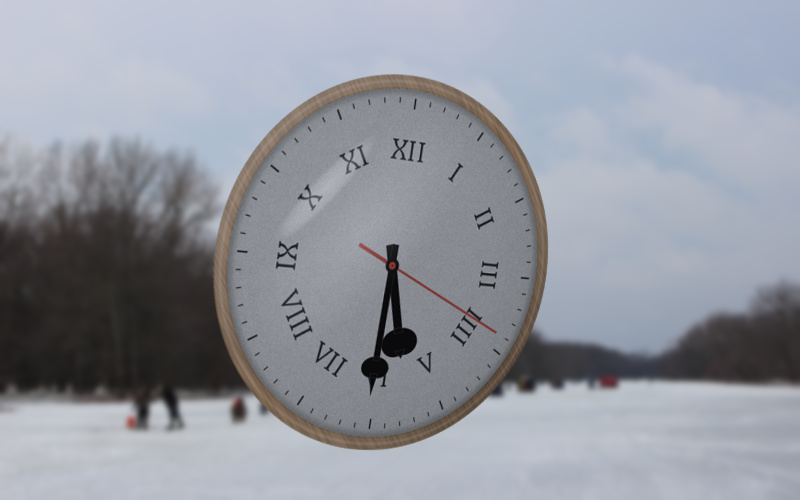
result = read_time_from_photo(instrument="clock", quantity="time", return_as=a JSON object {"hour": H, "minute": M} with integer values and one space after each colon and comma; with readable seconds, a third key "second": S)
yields {"hour": 5, "minute": 30, "second": 19}
